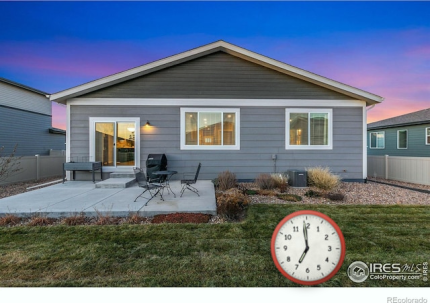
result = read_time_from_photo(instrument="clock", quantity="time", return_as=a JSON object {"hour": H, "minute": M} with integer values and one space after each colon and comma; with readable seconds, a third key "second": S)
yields {"hour": 6, "minute": 59}
